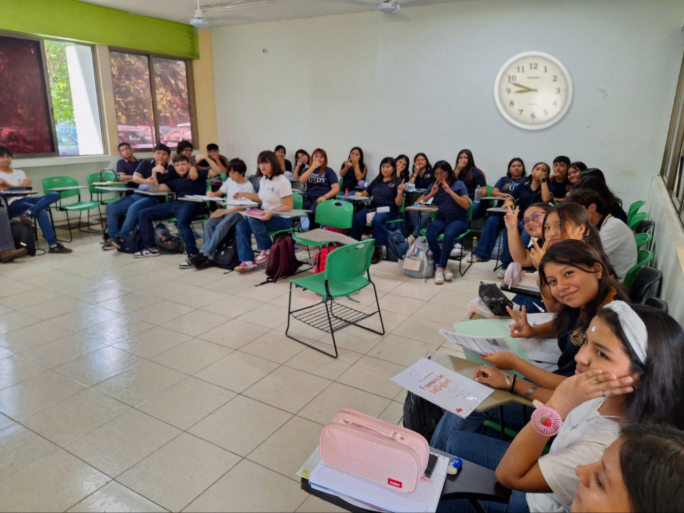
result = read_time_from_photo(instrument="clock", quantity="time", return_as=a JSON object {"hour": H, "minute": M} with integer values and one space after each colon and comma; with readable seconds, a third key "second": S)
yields {"hour": 8, "minute": 48}
